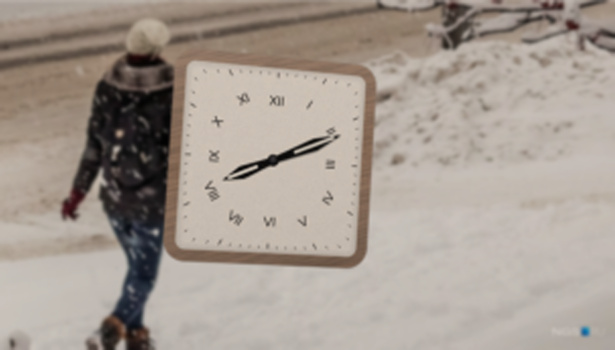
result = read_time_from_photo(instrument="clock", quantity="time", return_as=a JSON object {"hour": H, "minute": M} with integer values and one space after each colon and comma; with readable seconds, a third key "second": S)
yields {"hour": 8, "minute": 11}
